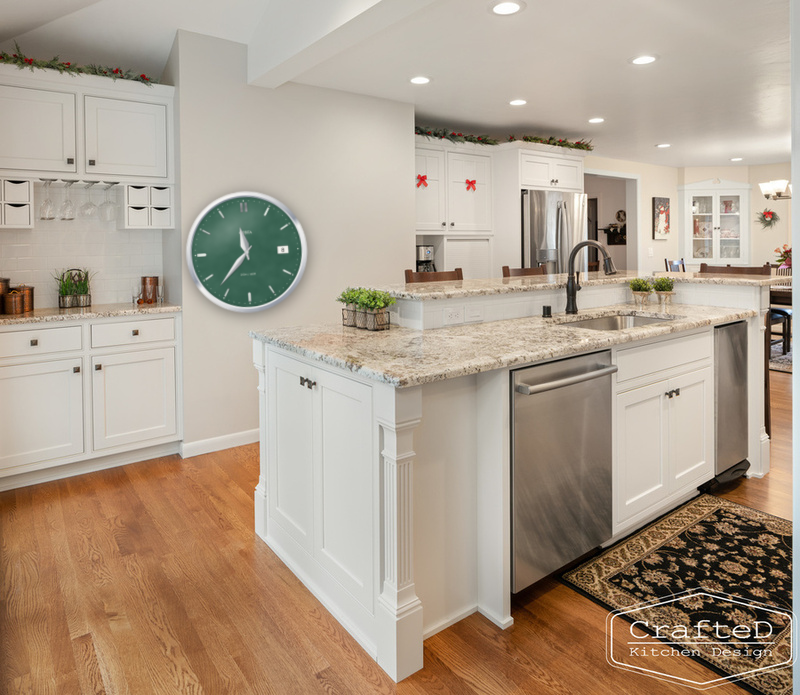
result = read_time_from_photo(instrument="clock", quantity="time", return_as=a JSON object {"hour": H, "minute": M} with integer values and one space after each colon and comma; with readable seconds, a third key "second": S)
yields {"hour": 11, "minute": 37}
